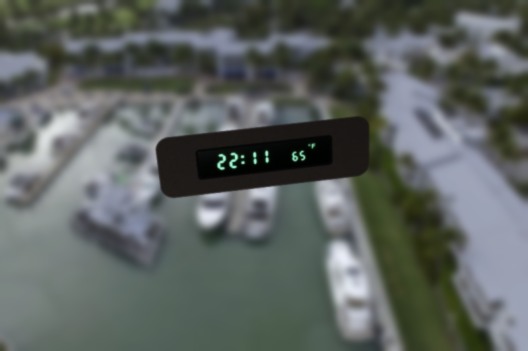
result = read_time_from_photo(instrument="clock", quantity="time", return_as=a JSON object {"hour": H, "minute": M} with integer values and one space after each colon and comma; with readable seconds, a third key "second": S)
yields {"hour": 22, "minute": 11}
